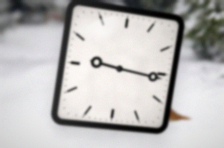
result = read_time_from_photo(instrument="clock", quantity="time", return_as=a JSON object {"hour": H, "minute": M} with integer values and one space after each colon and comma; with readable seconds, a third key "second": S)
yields {"hour": 9, "minute": 16}
